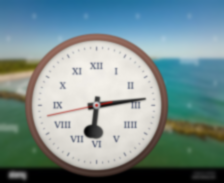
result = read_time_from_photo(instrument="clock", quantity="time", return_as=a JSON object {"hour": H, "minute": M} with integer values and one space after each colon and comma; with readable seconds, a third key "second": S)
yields {"hour": 6, "minute": 13, "second": 43}
